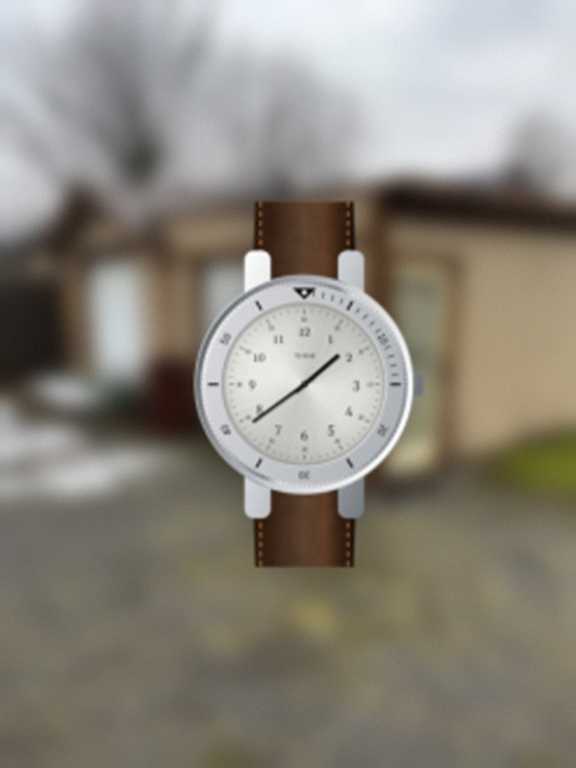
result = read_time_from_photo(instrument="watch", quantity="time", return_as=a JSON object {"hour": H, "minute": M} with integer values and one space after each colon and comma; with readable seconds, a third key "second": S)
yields {"hour": 1, "minute": 39}
